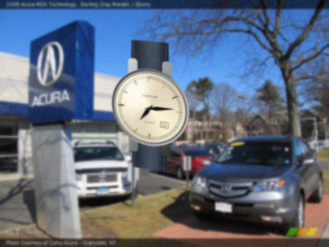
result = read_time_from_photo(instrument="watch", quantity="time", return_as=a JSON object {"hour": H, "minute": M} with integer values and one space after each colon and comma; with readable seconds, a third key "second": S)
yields {"hour": 7, "minute": 14}
